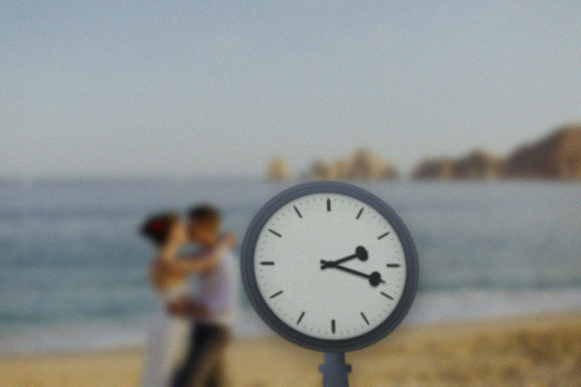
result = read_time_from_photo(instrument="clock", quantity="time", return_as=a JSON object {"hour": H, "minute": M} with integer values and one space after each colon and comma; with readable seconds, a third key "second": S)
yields {"hour": 2, "minute": 18}
